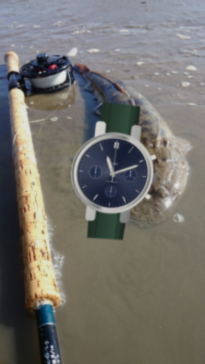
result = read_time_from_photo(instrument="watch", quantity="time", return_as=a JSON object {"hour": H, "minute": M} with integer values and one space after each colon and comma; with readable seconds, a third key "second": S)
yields {"hour": 11, "minute": 11}
